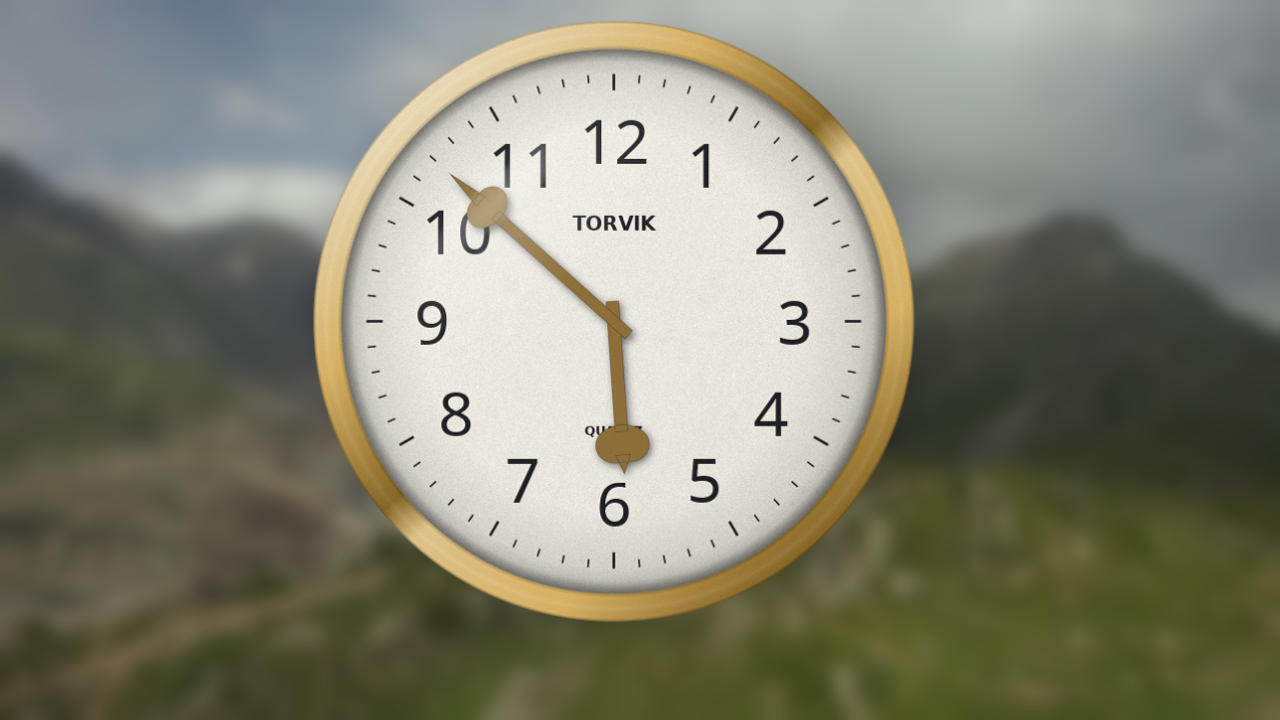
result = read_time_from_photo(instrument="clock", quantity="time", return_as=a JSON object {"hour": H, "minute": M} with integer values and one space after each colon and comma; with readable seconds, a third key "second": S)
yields {"hour": 5, "minute": 52}
